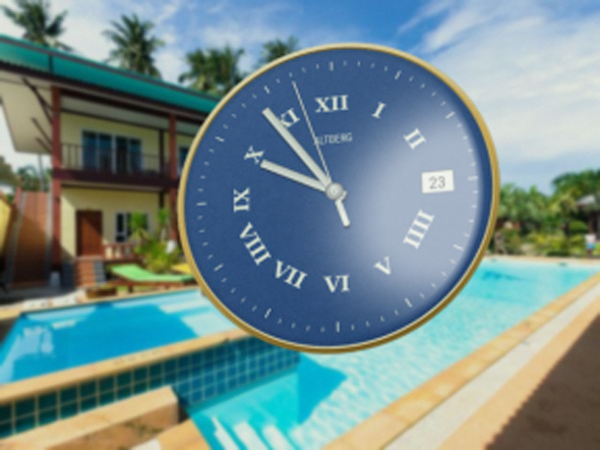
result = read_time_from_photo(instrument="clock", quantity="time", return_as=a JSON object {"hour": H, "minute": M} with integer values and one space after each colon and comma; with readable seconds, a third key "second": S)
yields {"hour": 9, "minute": 53, "second": 57}
